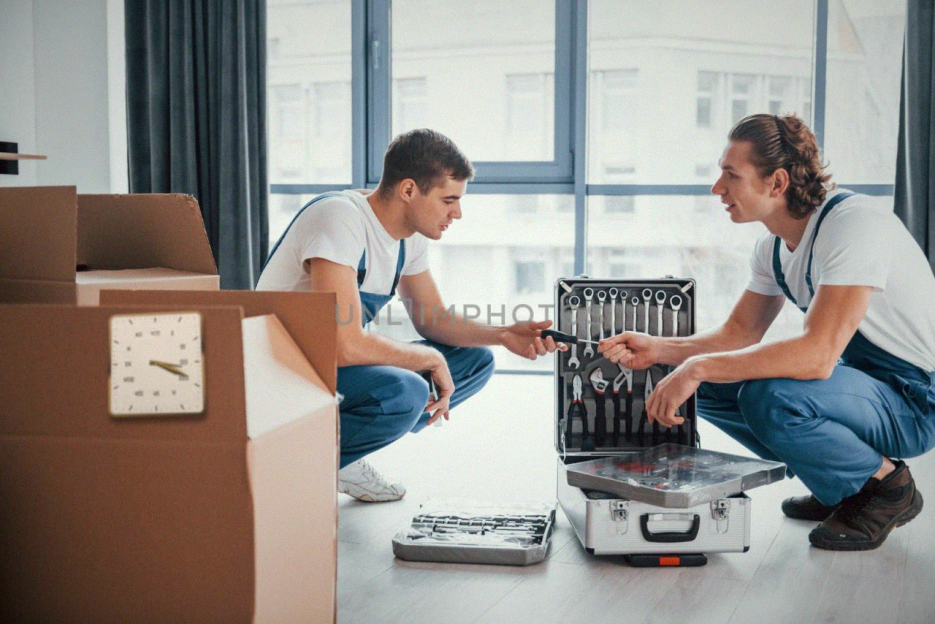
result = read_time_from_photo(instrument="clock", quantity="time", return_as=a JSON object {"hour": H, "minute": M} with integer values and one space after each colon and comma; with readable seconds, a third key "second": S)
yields {"hour": 3, "minute": 19}
